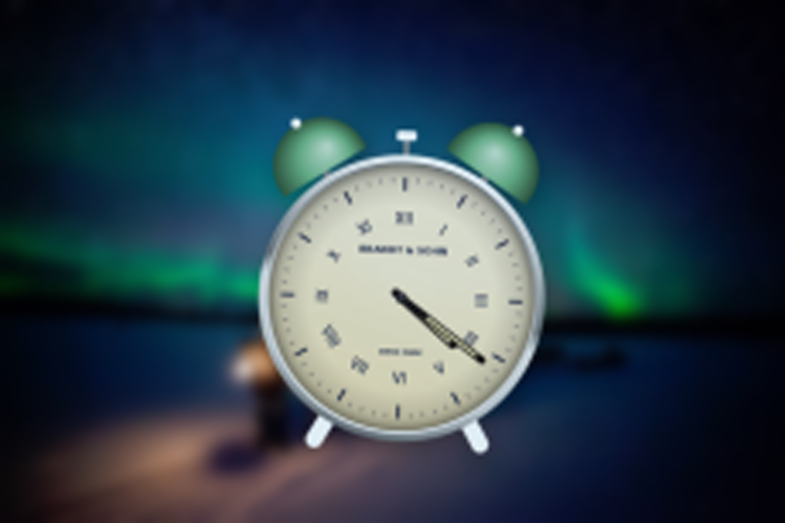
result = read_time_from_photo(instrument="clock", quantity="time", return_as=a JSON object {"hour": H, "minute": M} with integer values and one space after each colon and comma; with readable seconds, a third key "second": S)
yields {"hour": 4, "minute": 21}
